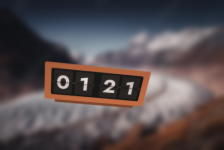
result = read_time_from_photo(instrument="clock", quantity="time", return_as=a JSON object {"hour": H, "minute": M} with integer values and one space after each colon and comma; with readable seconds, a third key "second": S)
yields {"hour": 1, "minute": 21}
